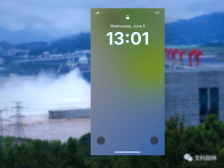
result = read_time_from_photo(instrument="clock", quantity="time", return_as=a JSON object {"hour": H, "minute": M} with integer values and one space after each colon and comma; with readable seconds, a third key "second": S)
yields {"hour": 13, "minute": 1}
